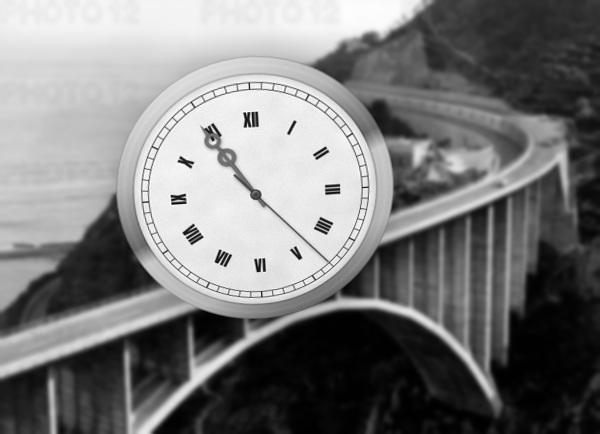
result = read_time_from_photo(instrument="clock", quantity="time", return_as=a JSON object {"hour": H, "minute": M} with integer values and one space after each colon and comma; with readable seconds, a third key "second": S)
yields {"hour": 10, "minute": 54, "second": 23}
